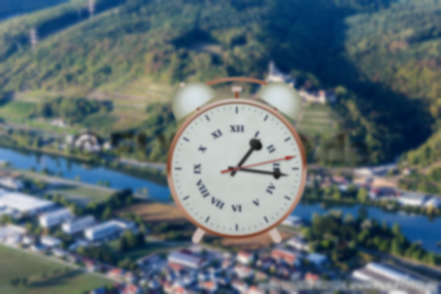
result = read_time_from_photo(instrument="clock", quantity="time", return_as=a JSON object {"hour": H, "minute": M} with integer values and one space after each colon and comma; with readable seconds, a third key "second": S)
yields {"hour": 1, "minute": 16, "second": 13}
